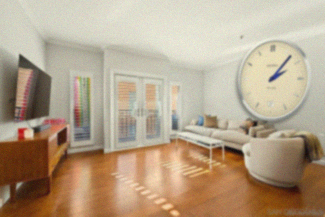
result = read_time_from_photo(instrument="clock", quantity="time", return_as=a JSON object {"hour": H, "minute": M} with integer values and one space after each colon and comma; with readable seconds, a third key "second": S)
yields {"hour": 2, "minute": 7}
